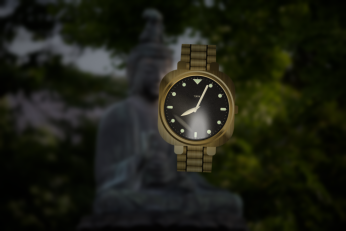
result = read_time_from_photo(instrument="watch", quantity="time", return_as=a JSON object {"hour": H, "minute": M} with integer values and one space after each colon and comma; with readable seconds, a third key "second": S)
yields {"hour": 8, "minute": 4}
